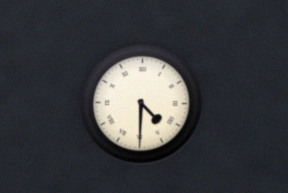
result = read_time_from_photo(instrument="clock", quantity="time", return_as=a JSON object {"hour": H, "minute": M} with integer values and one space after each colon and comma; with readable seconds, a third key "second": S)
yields {"hour": 4, "minute": 30}
